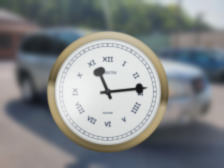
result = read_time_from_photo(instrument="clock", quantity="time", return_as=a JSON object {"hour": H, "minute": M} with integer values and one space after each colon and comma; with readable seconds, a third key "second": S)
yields {"hour": 11, "minute": 14}
